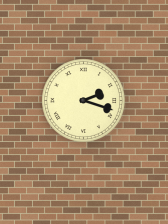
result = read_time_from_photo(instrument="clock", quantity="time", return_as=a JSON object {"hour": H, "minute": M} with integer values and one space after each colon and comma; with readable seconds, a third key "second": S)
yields {"hour": 2, "minute": 18}
